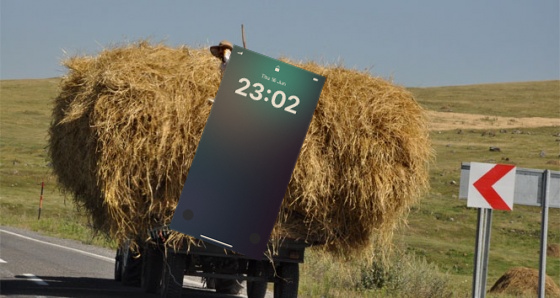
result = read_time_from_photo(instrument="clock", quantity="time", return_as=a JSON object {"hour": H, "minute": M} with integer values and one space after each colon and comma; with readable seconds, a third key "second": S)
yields {"hour": 23, "minute": 2}
